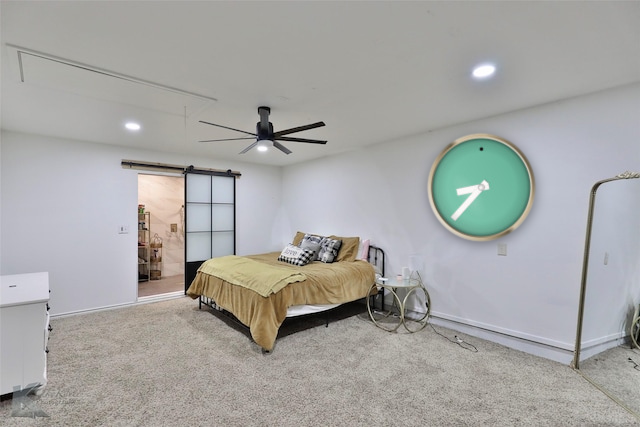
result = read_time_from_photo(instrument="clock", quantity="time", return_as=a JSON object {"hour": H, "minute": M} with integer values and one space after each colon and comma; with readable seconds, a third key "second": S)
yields {"hour": 8, "minute": 37}
